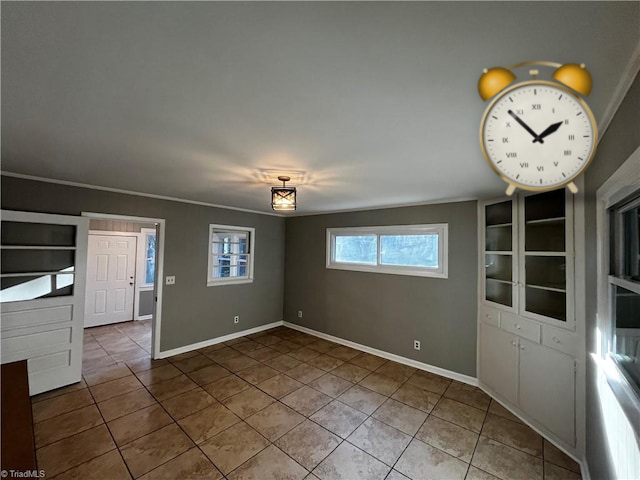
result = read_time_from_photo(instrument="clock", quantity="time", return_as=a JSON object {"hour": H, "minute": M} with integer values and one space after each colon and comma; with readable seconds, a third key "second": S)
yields {"hour": 1, "minute": 53}
